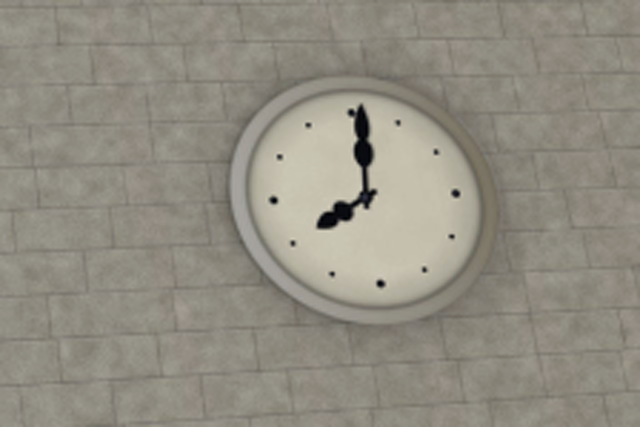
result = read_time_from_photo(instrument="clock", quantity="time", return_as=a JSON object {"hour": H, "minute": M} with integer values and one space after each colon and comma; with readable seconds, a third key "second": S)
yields {"hour": 8, "minute": 1}
